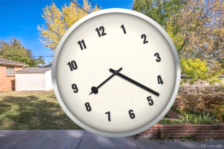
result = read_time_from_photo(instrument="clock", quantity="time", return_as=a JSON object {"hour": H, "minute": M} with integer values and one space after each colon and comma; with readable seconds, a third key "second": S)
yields {"hour": 8, "minute": 23}
